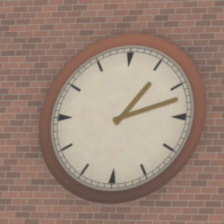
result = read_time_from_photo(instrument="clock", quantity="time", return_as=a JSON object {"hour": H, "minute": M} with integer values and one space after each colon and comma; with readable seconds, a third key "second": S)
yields {"hour": 1, "minute": 12}
